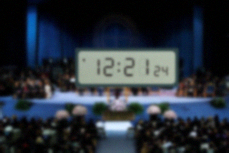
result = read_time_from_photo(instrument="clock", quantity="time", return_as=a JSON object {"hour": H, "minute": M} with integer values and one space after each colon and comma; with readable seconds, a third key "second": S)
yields {"hour": 12, "minute": 21}
